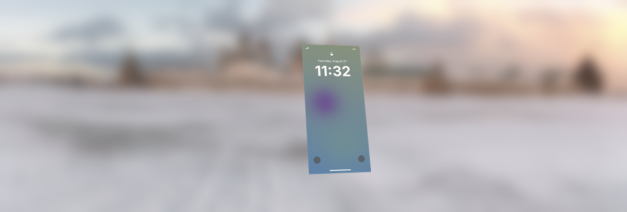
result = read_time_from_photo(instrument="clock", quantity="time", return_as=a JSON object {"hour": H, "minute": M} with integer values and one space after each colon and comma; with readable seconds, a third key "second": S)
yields {"hour": 11, "minute": 32}
